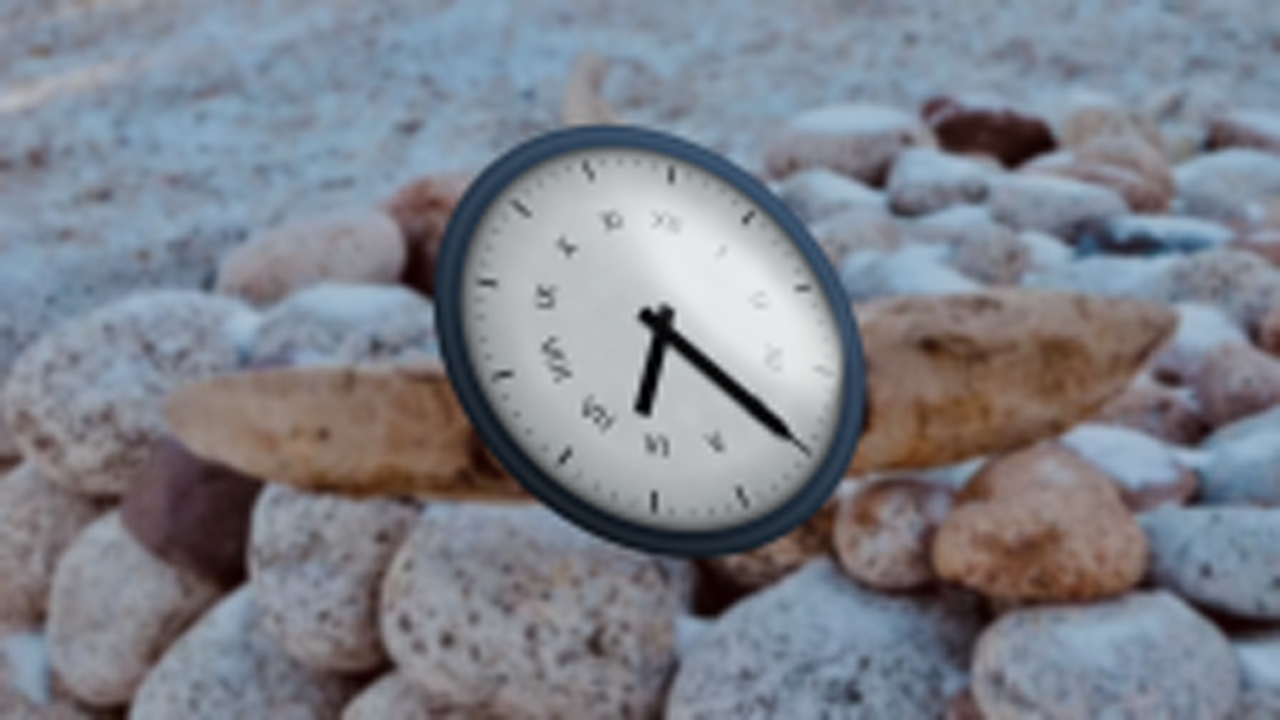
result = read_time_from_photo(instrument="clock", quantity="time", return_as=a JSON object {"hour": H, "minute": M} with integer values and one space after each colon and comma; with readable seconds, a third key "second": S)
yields {"hour": 6, "minute": 20}
